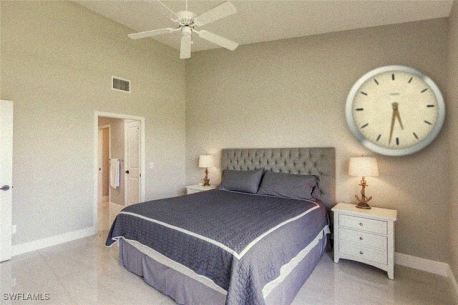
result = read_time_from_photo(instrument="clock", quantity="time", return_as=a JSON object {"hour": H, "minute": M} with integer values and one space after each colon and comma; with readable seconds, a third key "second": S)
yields {"hour": 5, "minute": 32}
